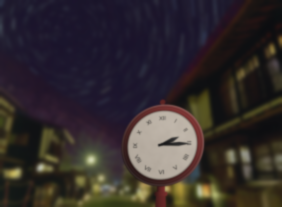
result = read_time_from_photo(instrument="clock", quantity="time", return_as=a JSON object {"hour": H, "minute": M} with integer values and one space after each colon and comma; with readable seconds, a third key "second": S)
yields {"hour": 2, "minute": 15}
